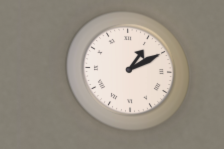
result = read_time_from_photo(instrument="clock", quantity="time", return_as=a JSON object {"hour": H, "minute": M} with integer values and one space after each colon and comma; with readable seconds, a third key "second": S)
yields {"hour": 1, "minute": 10}
